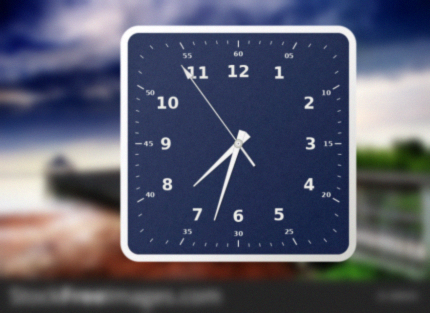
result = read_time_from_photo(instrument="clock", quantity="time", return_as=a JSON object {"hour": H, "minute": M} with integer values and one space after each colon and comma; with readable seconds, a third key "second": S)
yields {"hour": 7, "minute": 32, "second": 54}
